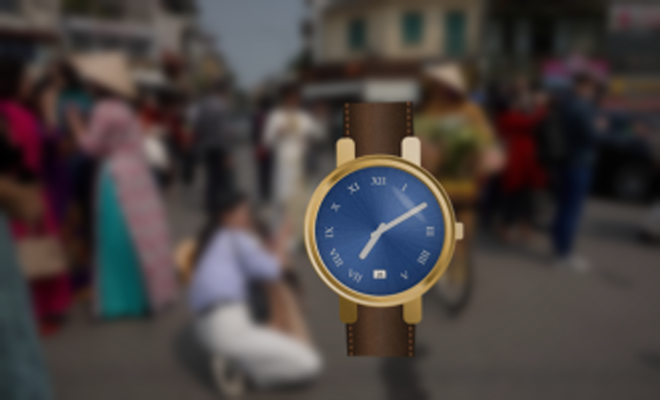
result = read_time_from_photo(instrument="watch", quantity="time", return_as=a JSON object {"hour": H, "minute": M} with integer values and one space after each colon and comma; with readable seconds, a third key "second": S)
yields {"hour": 7, "minute": 10}
